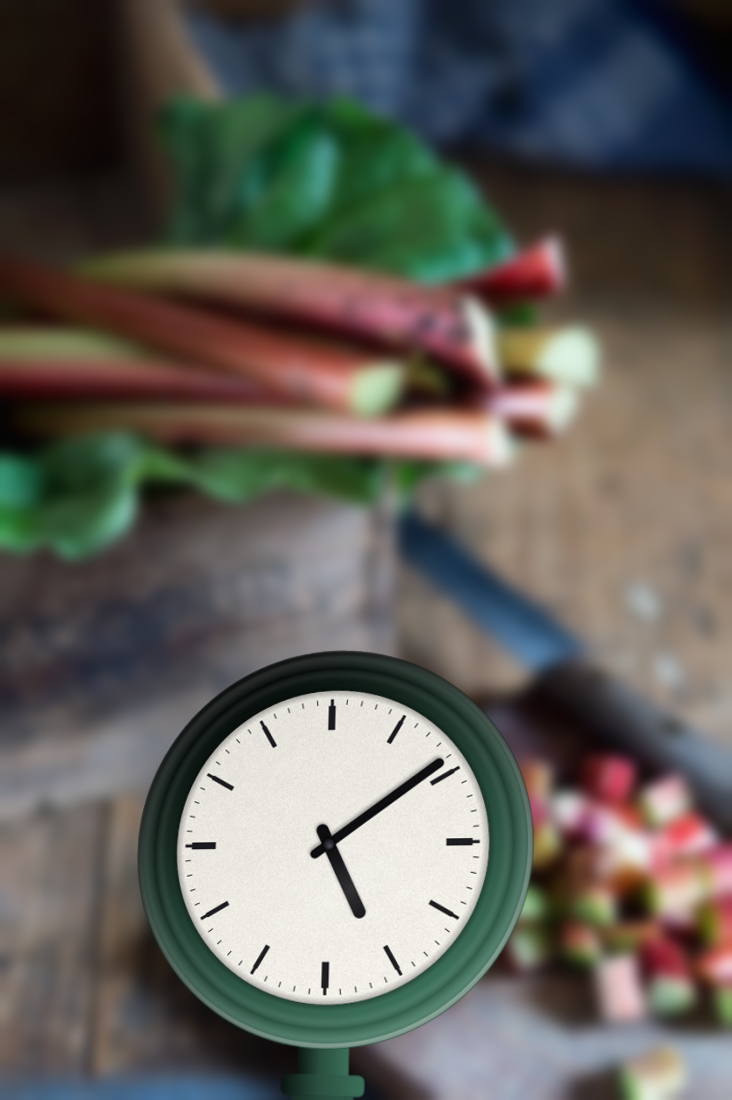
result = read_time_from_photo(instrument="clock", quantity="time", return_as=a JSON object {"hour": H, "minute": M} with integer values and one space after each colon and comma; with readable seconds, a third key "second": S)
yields {"hour": 5, "minute": 9}
